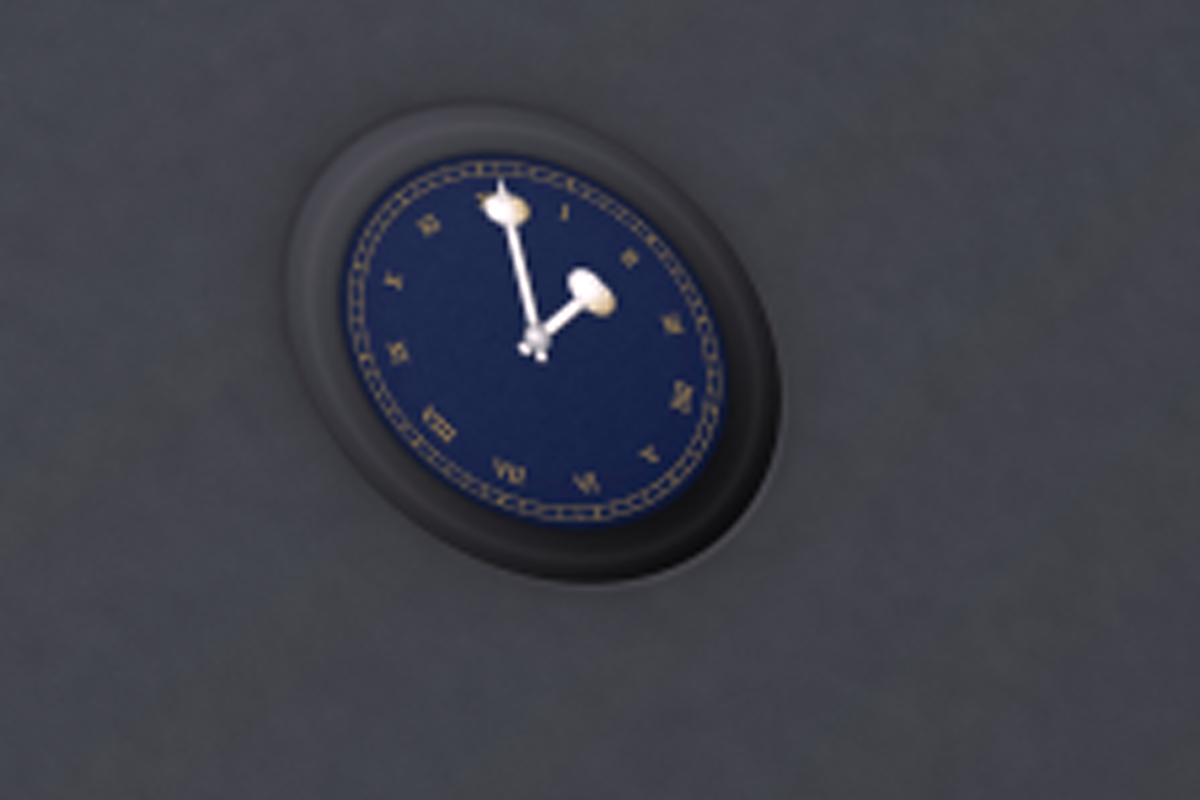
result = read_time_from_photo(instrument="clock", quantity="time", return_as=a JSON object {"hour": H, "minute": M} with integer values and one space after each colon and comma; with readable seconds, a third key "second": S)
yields {"hour": 2, "minute": 1}
